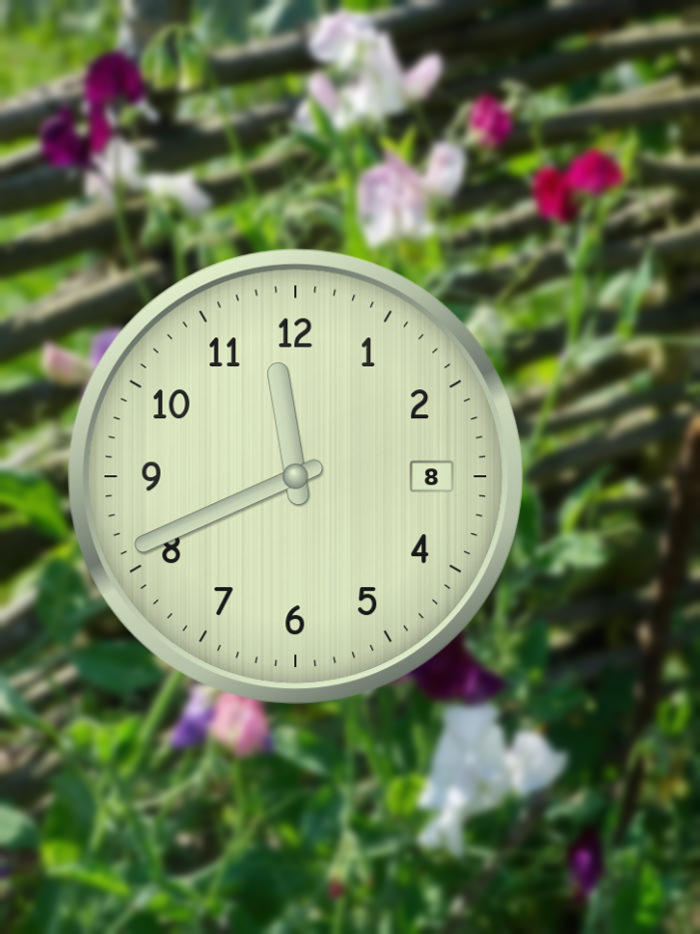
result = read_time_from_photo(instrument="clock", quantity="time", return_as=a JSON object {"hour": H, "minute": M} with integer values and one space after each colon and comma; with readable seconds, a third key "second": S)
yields {"hour": 11, "minute": 41}
